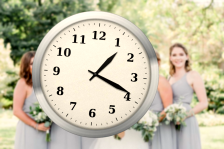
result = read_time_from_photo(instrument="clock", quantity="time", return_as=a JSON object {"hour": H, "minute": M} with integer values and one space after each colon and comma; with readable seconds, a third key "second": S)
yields {"hour": 1, "minute": 19}
